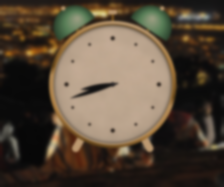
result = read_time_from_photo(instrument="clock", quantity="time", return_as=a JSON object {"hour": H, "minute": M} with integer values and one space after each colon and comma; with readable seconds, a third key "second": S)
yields {"hour": 8, "minute": 42}
